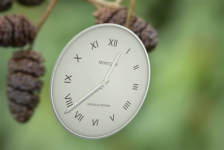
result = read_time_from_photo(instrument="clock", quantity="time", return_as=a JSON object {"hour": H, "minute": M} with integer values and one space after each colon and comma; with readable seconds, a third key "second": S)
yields {"hour": 12, "minute": 38}
